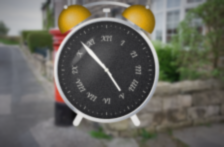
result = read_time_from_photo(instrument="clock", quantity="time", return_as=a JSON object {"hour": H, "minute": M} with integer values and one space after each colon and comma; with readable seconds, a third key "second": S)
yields {"hour": 4, "minute": 53}
